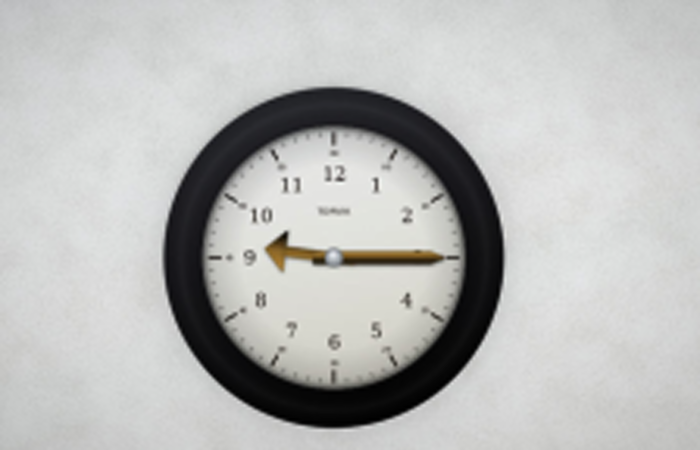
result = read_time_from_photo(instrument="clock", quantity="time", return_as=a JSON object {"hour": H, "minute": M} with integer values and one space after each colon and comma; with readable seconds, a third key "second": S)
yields {"hour": 9, "minute": 15}
